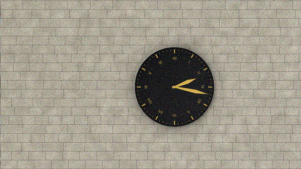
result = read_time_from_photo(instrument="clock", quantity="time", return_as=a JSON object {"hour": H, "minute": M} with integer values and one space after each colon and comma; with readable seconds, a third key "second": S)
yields {"hour": 2, "minute": 17}
